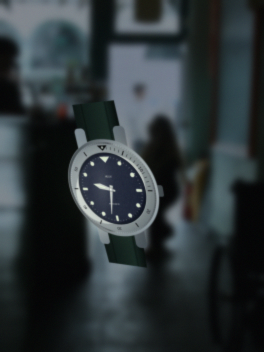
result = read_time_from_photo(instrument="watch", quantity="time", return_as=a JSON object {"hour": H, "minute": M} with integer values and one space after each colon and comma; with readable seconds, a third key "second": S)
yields {"hour": 9, "minute": 32}
